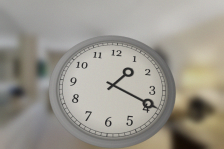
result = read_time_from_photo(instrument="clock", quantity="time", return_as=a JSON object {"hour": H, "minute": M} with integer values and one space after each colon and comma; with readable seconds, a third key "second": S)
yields {"hour": 1, "minute": 19}
